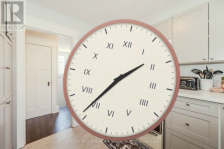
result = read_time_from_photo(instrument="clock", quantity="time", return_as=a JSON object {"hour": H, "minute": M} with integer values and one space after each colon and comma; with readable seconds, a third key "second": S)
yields {"hour": 1, "minute": 36}
